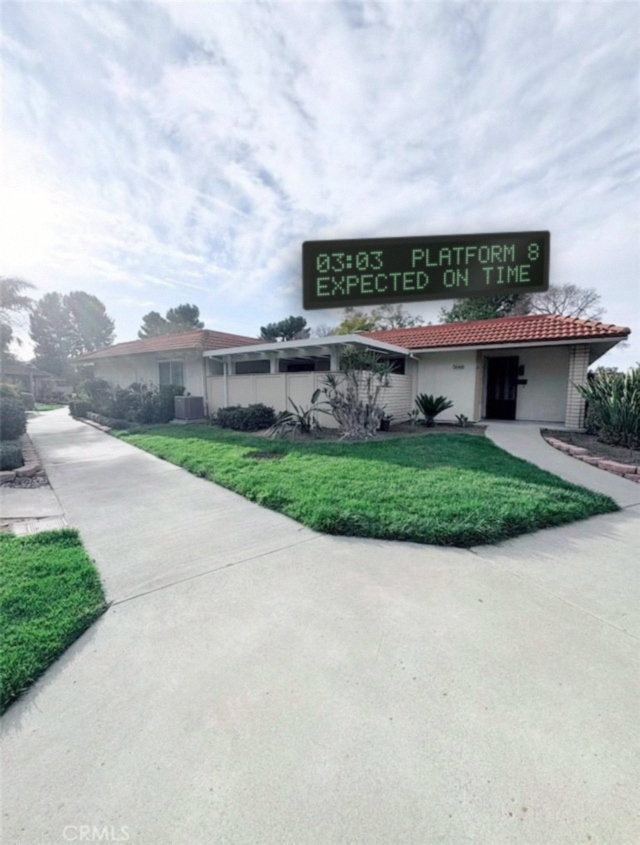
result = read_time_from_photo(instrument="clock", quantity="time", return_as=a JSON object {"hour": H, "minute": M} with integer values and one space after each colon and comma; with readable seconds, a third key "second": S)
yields {"hour": 3, "minute": 3}
